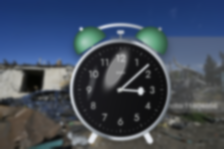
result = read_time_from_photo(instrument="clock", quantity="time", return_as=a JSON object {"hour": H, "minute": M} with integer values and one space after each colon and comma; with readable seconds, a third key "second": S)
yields {"hour": 3, "minute": 8}
